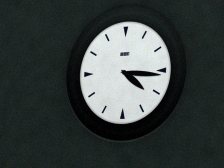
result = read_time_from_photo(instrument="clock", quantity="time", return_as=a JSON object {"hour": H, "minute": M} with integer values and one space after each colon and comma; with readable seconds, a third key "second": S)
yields {"hour": 4, "minute": 16}
